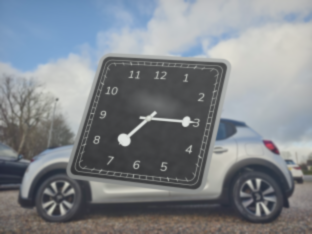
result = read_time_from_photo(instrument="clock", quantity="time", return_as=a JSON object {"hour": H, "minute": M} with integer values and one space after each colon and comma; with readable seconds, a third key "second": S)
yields {"hour": 7, "minute": 15}
